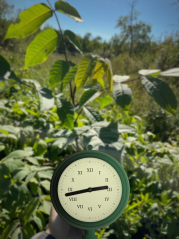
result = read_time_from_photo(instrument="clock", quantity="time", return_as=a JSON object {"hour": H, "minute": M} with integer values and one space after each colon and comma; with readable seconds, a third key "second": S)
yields {"hour": 2, "minute": 43}
